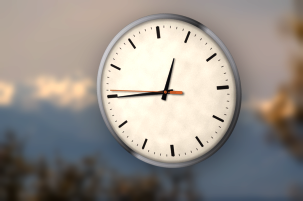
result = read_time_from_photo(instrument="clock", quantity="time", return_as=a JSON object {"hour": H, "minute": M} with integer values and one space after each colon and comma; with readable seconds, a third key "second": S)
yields {"hour": 12, "minute": 44, "second": 46}
